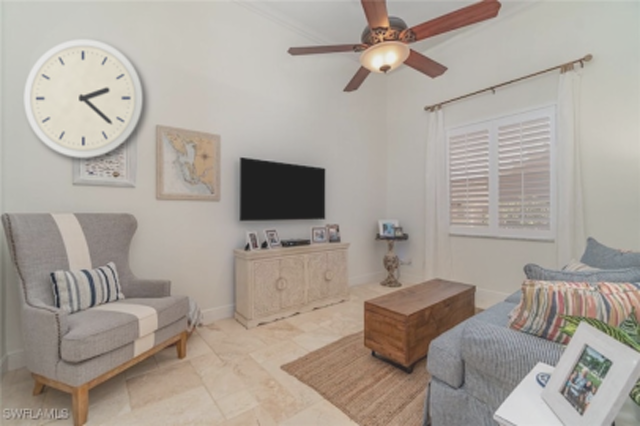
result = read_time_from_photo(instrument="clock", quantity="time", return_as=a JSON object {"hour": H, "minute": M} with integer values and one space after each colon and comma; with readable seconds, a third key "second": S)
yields {"hour": 2, "minute": 22}
